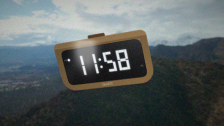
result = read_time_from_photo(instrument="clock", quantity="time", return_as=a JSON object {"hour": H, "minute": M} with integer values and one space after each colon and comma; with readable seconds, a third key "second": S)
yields {"hour": 11, "minute": 58}
